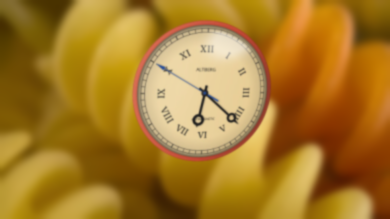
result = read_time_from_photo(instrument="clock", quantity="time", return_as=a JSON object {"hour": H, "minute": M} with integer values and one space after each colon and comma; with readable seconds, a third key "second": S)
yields {"hour": 6, "minute": 21, "second": 50}
